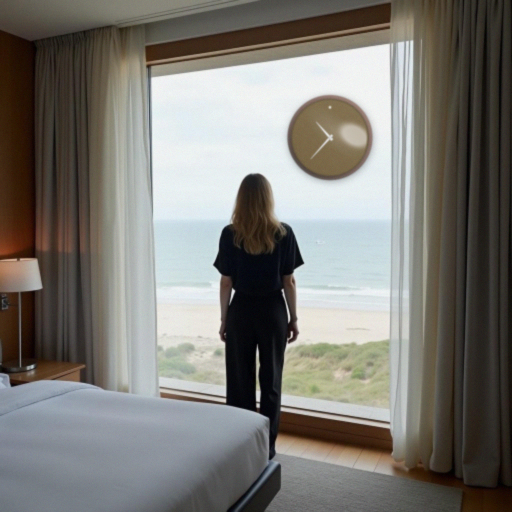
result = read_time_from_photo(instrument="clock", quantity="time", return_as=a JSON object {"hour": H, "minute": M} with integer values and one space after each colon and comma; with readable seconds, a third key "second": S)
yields {"hour": 10, "minute": 37}
